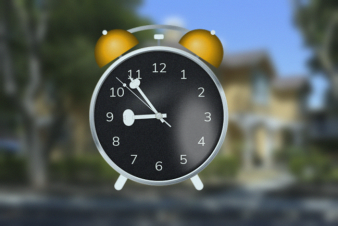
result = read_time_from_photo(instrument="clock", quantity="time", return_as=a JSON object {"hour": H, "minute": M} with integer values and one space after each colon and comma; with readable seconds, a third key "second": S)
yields {"hour": 8, "minute": 53, "second": 52}
